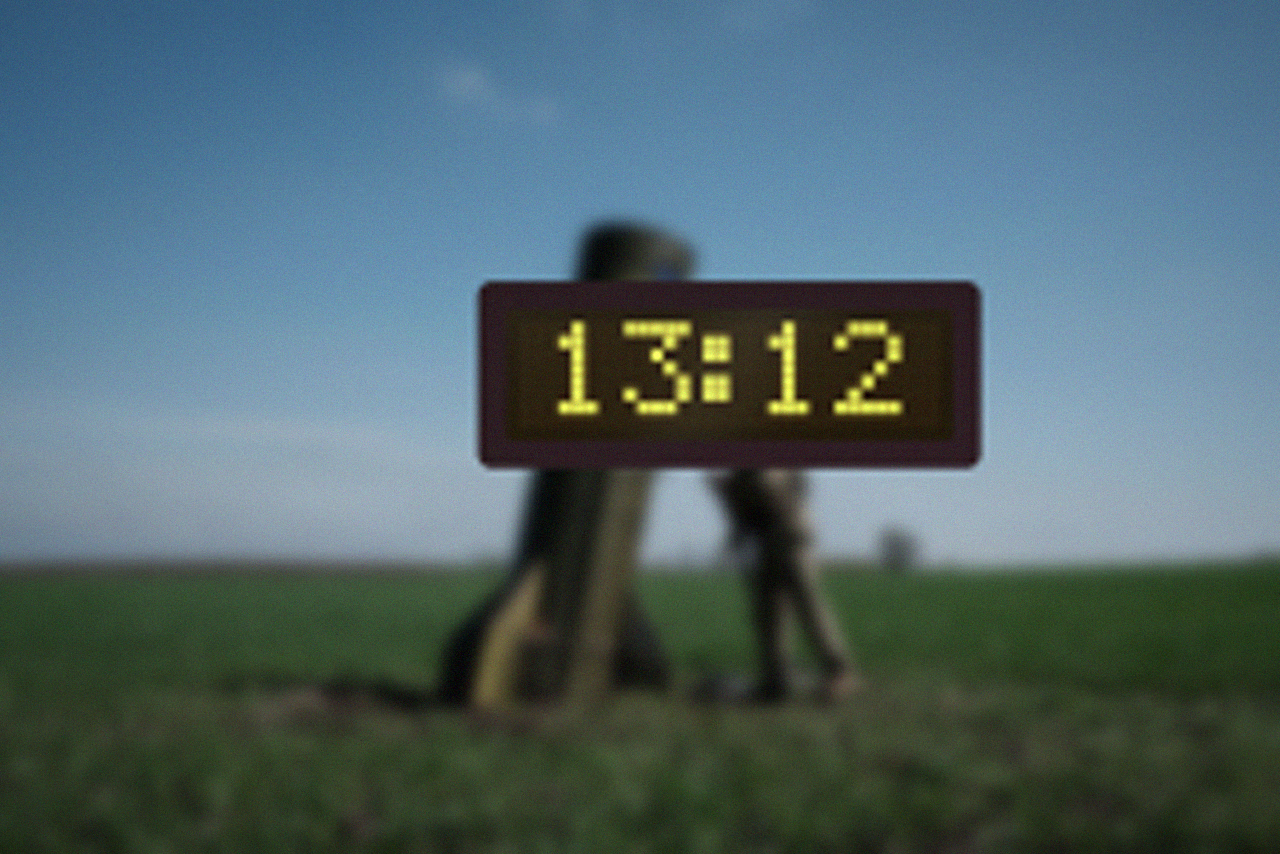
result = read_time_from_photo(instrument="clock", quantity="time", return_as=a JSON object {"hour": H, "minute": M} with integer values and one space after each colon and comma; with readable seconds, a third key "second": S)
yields {"hour": 13, "minute": 12}
